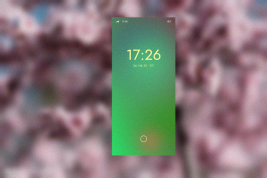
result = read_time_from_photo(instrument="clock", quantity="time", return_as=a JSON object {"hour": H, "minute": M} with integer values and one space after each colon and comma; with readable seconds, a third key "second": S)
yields {"hour": 17, "minute": 26}
